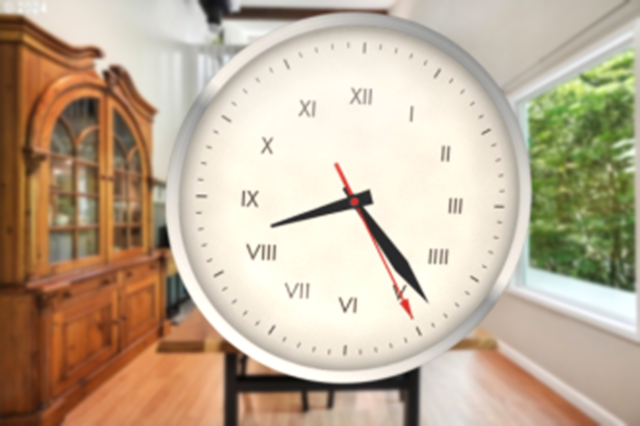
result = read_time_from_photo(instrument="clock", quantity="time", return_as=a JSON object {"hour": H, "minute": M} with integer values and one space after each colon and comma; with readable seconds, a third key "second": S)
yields {"hour": 8, "minute": 23, "second": 25}
